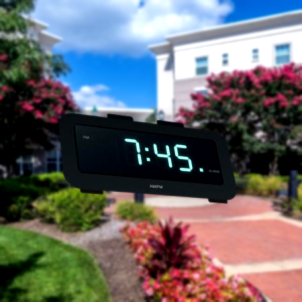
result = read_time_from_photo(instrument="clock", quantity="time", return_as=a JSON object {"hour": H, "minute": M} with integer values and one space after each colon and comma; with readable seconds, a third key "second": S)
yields {"hour": 7, "minute": 45}
